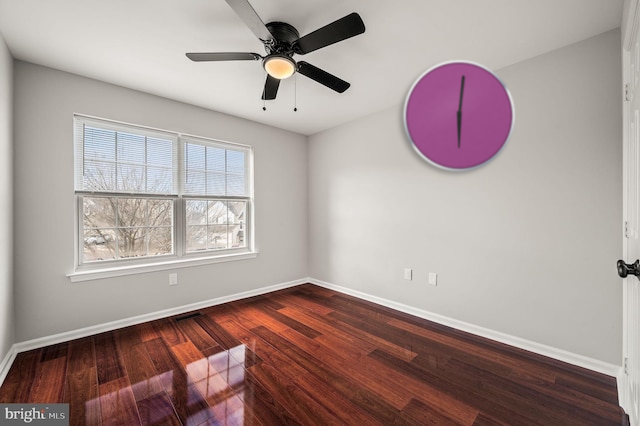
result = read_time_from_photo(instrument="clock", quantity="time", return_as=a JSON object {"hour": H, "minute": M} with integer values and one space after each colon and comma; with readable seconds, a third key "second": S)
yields {"hour": 6, "minute": 1}
